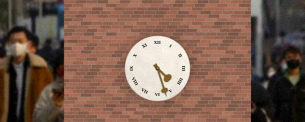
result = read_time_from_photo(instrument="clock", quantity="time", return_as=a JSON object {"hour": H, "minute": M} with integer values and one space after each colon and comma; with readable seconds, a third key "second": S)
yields {"hour": 4, "minute": 27}
